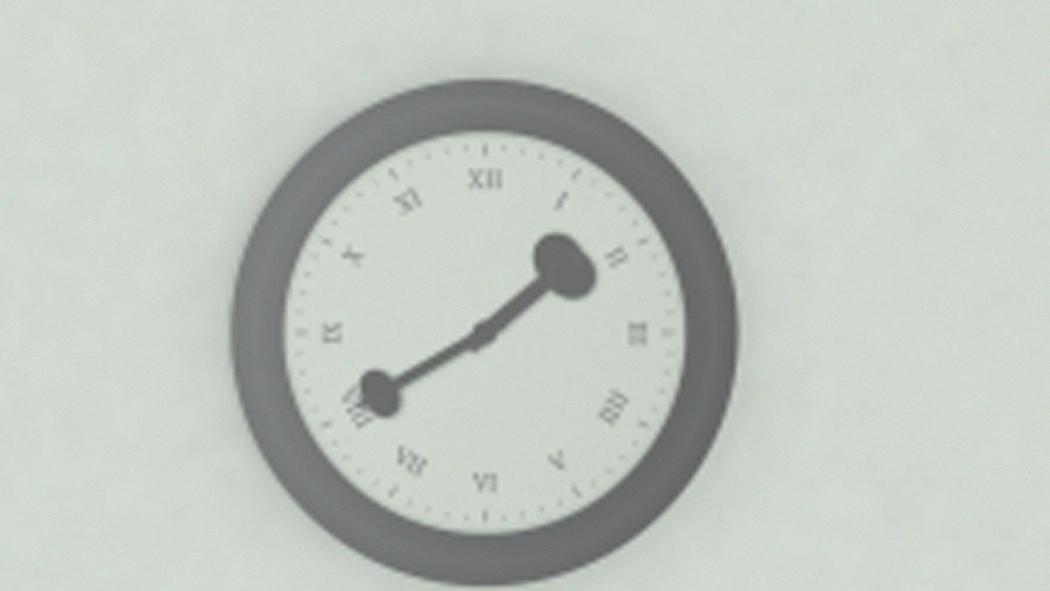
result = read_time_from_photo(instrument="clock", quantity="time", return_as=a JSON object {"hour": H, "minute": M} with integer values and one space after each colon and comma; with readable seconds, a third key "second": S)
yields {"hour": 1, "minute": 40}
